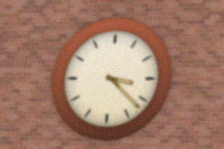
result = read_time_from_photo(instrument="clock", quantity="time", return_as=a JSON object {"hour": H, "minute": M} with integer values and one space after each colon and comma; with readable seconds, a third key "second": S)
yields {"hour": 3, "minute": 22}
